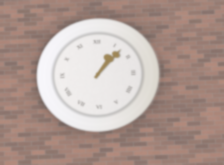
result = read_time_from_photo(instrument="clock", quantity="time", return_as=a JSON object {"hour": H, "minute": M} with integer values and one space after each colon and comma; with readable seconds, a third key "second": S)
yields {"hour": 1, "minute": 7}
